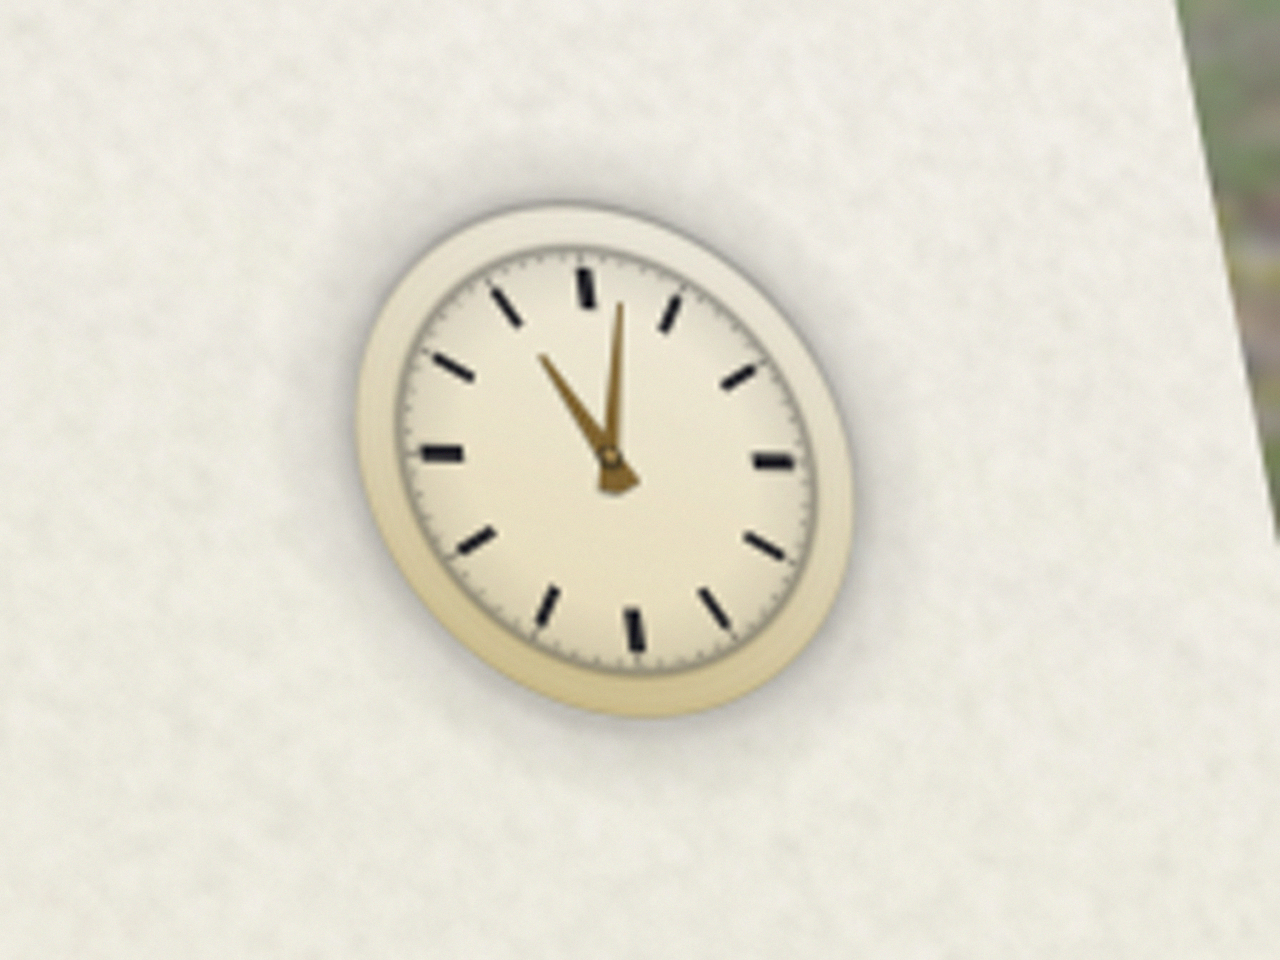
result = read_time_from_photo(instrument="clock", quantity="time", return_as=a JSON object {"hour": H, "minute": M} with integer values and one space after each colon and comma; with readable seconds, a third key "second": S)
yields {"hour": 11, "minute": 2}
